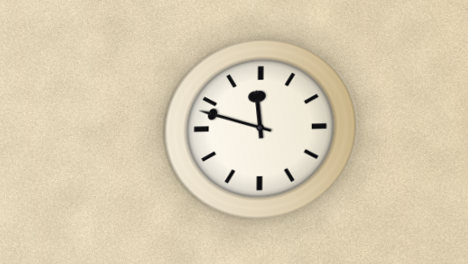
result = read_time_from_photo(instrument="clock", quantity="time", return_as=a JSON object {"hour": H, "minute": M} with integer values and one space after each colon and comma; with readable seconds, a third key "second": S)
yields {"hour": 11, "minute": 48}
